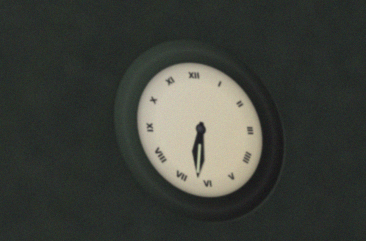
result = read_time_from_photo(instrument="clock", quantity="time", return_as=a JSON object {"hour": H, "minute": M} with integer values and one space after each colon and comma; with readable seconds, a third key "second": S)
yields {"hour": 6, "minute": 32}
